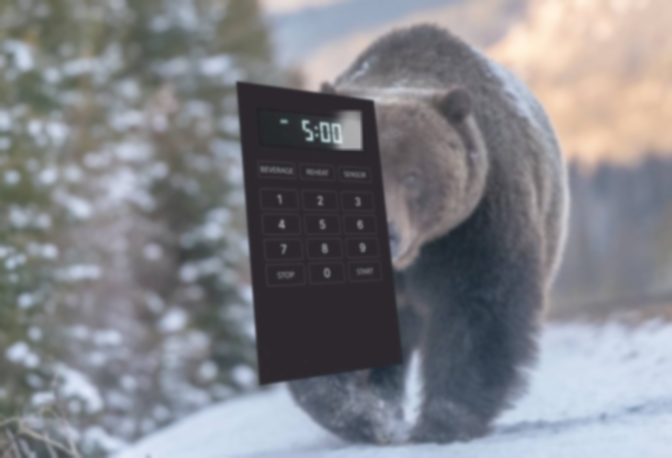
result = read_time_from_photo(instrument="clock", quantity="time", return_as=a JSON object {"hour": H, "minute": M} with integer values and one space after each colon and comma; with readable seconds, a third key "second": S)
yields {"hour": 5, "minute": 0}
